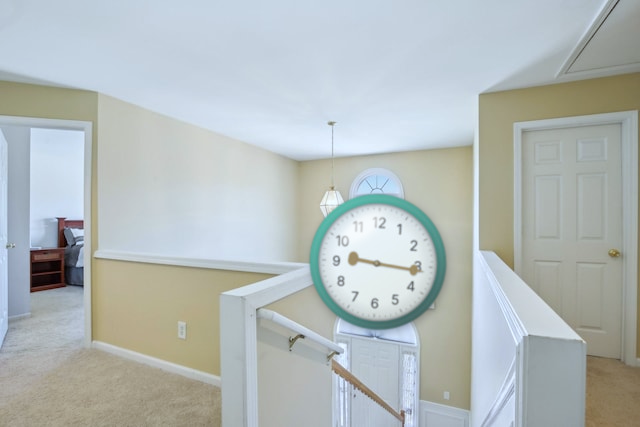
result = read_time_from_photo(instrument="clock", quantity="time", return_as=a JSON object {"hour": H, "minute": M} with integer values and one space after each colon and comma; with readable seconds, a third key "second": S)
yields {"hour": 9, "minute": 16}
